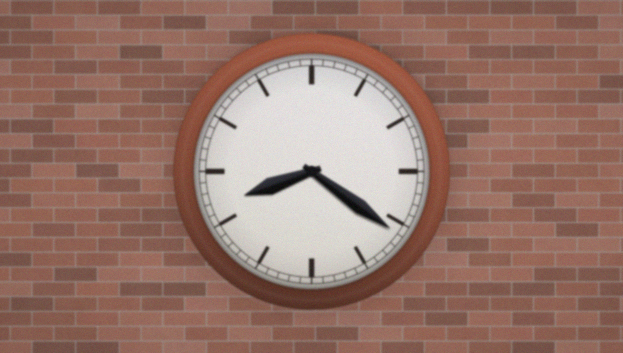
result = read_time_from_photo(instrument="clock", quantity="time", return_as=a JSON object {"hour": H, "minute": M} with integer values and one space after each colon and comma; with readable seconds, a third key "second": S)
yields {"hour": 8, "minute": 21}
